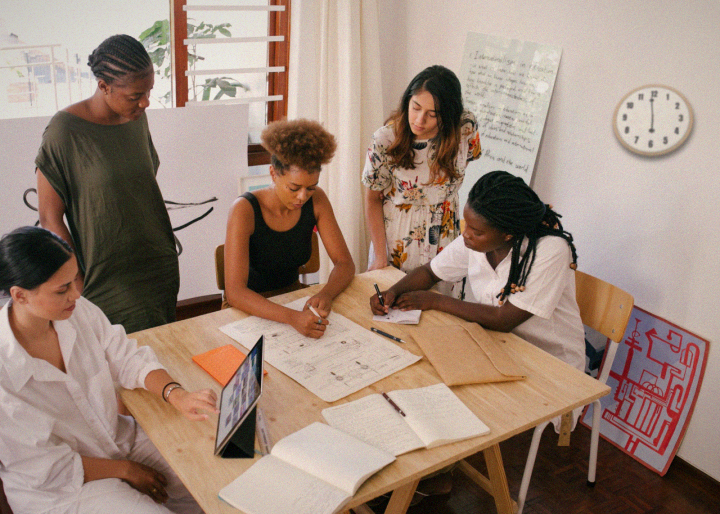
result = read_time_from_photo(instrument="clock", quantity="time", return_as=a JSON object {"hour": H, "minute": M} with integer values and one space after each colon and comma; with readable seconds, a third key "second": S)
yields {"hour": 5, "minute": 59}
